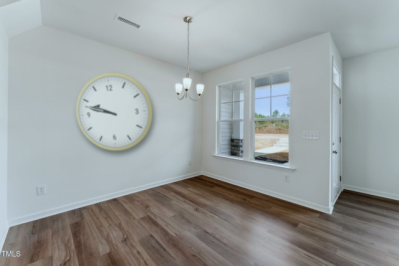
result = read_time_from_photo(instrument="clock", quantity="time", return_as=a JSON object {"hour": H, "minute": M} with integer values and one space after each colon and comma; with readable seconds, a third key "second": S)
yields {"hour": 9, "minute": 48}
